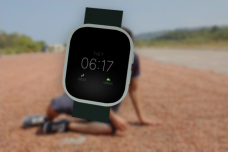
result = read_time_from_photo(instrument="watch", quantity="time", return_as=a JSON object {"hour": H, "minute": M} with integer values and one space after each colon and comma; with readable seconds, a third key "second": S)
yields {"hour": 6, "minute": 17}
